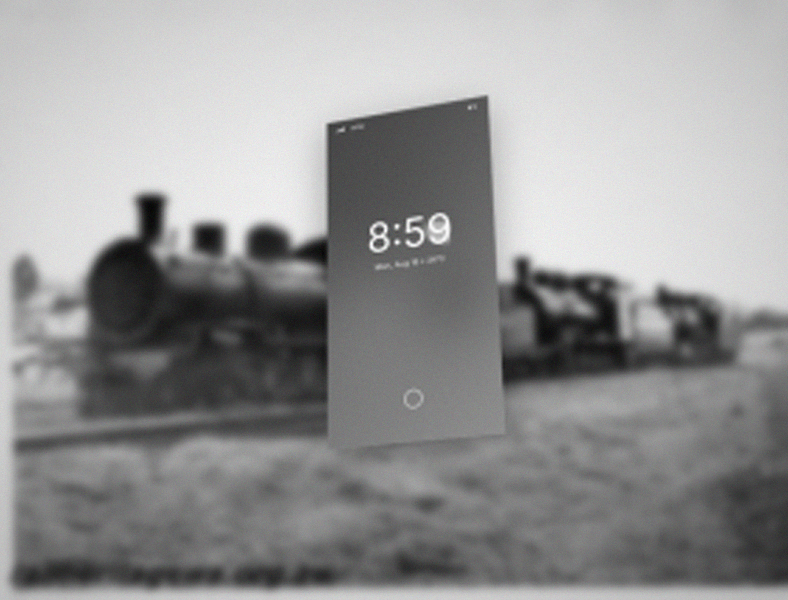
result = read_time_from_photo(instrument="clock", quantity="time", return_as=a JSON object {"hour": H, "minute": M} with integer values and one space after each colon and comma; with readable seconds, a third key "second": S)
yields {"hour": 8, "minute": 59}
